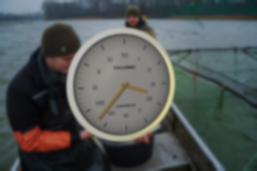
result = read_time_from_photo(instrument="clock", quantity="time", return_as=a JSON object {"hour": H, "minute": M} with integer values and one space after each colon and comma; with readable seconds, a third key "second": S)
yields {"hour": 3, "minute": 37}
